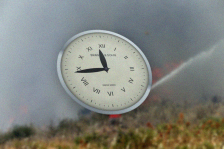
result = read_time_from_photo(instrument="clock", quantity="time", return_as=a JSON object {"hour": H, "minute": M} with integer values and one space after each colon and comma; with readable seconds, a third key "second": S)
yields {"hour": 11, "minute": 44}
